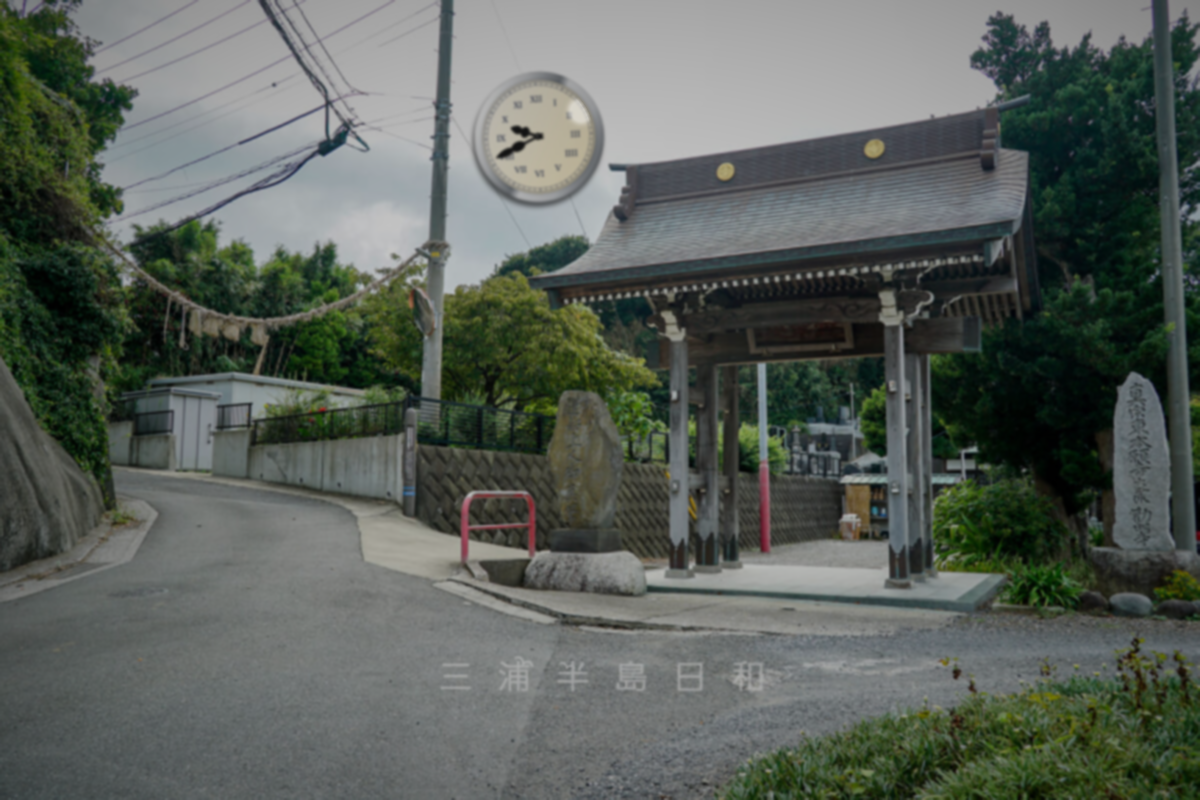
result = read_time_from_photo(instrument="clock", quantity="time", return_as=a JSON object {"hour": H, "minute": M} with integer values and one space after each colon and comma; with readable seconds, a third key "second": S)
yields {"hour": 9, "minute": 41}
